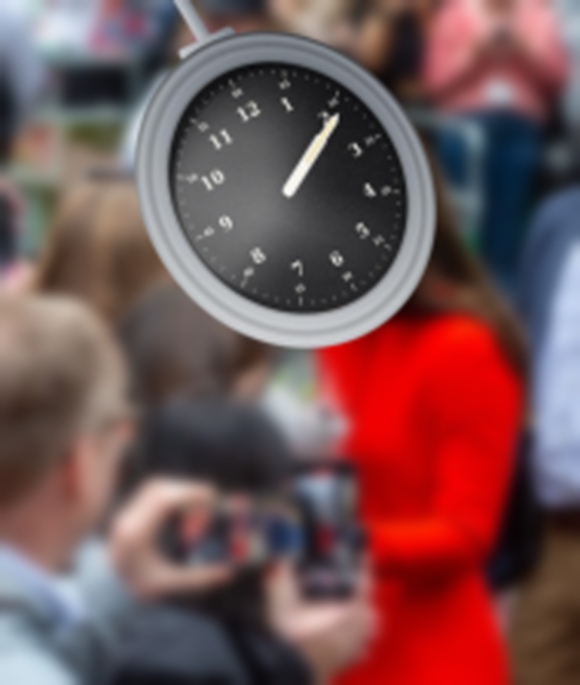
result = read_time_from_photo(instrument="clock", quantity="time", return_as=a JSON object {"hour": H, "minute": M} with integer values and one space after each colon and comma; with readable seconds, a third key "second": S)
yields {"hour": 2, "minute": 11}
